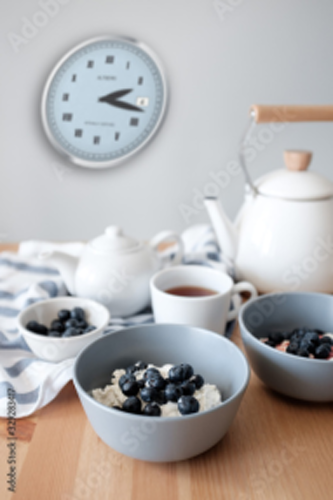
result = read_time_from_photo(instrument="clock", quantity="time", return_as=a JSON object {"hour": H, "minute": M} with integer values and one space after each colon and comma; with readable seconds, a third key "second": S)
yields {"hour": 2, "minute": 17}
